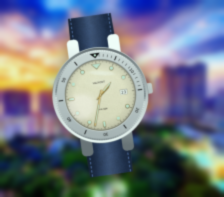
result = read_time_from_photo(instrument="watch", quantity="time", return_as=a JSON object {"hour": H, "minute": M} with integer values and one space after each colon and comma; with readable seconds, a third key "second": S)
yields {"hour": 1, "minute": 33}
